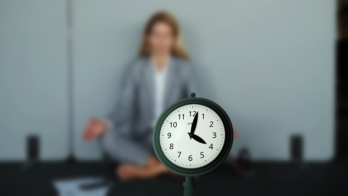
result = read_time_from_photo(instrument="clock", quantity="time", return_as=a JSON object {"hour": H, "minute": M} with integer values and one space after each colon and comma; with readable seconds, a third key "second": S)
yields {"hour": 4, "minute": 2}
